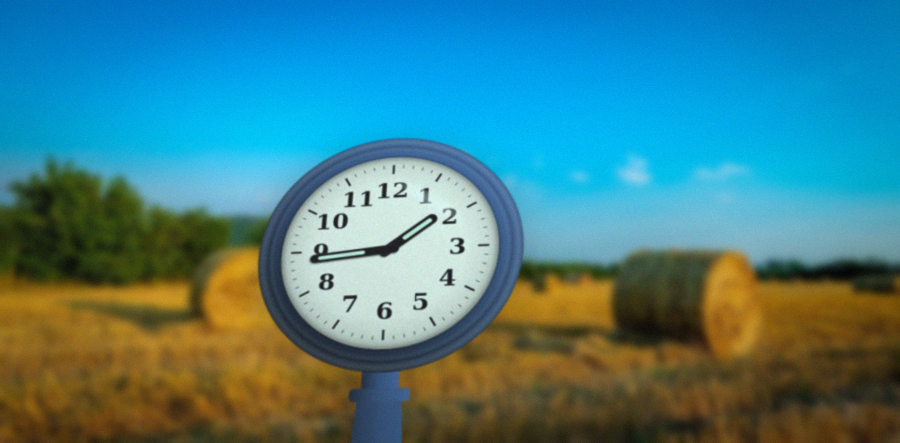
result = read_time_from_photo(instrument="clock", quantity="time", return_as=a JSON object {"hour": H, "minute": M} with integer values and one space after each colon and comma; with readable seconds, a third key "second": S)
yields {"hour": 1, "minute": 44}
